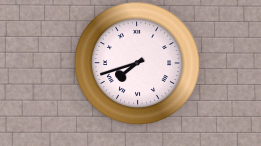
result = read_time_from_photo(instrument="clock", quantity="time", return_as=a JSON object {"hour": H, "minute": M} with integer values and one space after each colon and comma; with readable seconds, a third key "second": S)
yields {"hour": 7, "minute": 42}
